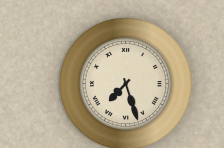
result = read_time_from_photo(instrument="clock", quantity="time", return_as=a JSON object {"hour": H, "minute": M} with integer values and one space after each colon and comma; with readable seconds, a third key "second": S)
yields {"hour": 7, "minute": 27}
